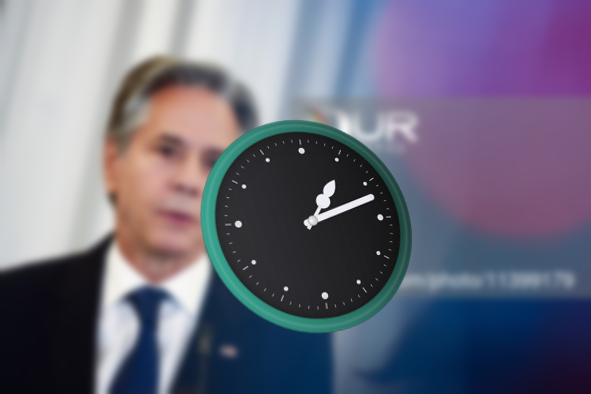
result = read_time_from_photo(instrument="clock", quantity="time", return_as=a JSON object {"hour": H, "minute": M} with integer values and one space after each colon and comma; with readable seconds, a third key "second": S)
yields {"hour": 1, "minute": 12}
